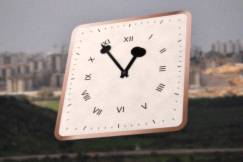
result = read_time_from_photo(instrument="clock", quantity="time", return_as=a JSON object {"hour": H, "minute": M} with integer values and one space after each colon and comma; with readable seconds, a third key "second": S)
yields {"hour": 12, "minute": 54}
